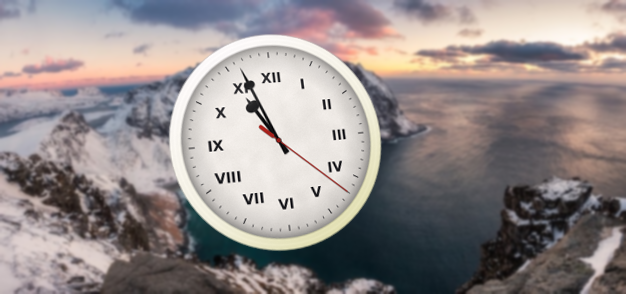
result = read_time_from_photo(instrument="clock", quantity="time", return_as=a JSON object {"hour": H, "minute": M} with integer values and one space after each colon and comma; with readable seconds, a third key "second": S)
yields {"hour": 10, "minute": 56, "second": 22}
